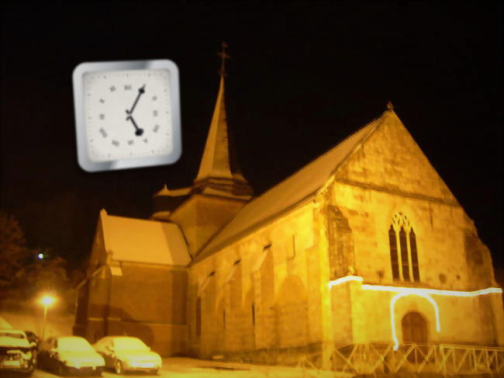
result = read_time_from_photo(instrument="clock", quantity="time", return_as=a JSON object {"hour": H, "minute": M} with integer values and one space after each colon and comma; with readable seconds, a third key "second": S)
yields {"hour": 5, "minute": 5}
